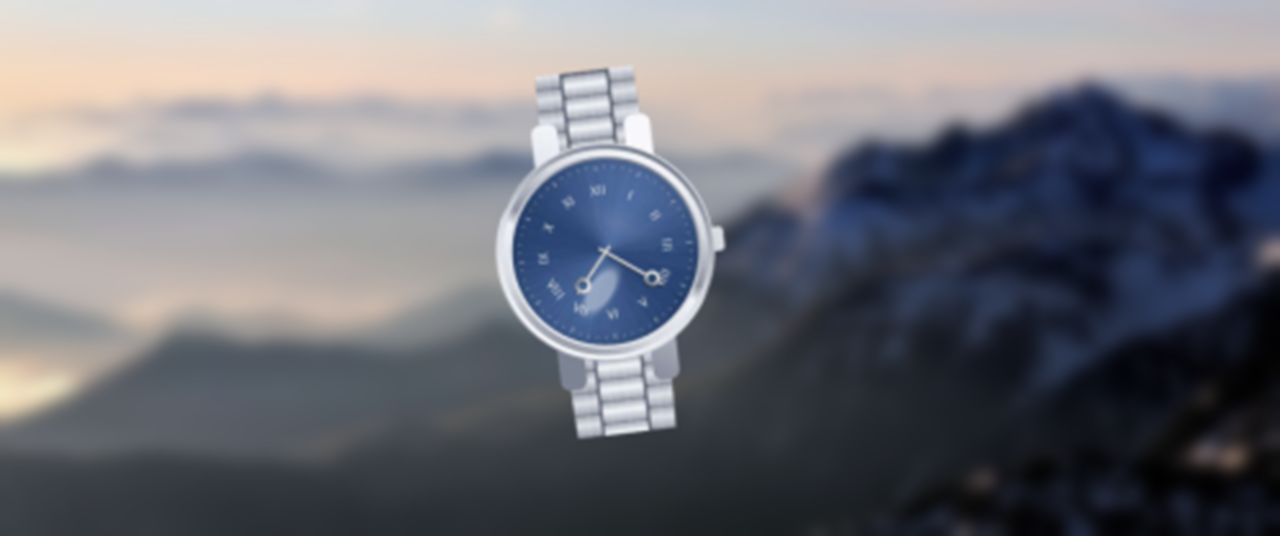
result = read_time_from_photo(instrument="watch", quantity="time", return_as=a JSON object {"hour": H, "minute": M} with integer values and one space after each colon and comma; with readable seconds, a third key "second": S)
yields {"hour": 7, "minute": 21}
